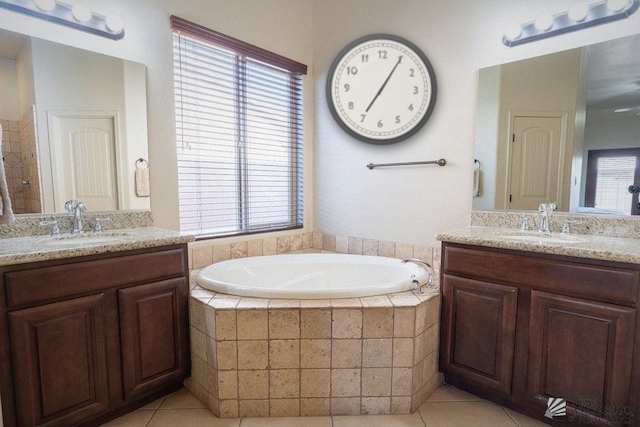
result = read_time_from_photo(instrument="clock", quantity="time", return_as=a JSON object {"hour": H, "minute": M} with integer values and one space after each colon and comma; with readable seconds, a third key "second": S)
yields {"hour": 7, "minute": 5}
